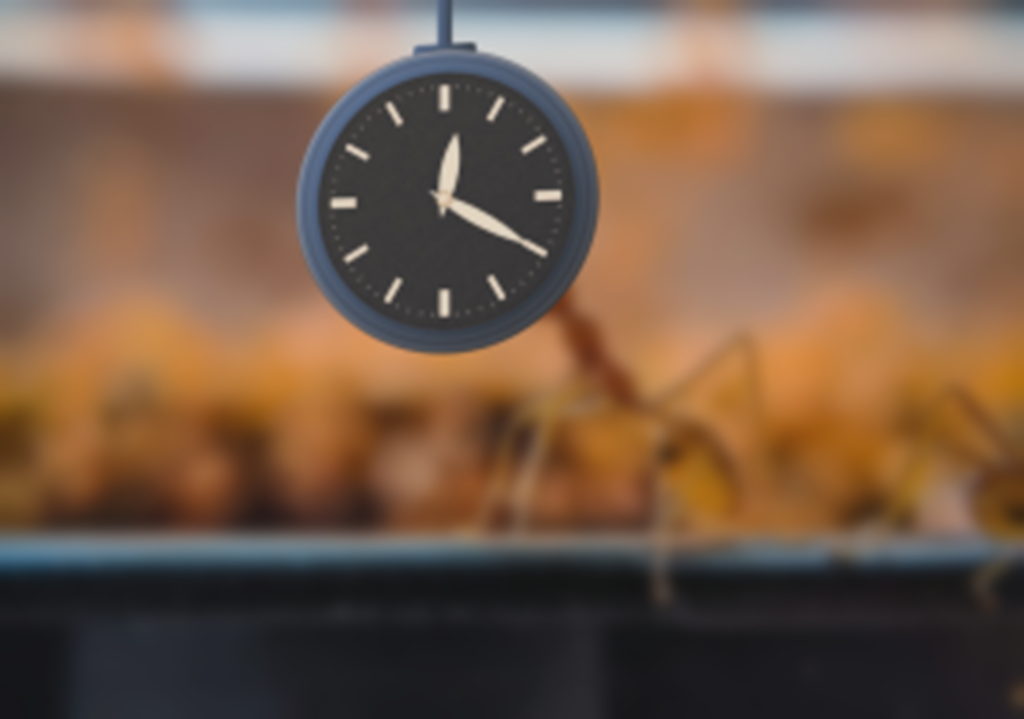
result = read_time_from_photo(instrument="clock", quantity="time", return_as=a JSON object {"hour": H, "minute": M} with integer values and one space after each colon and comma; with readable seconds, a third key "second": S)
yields {"hour": 12, "minute": 20}
